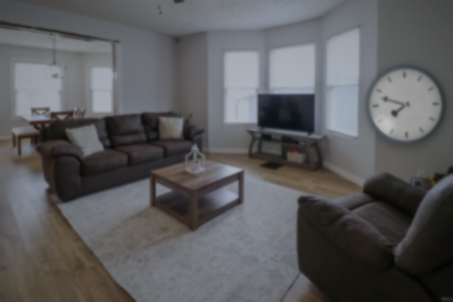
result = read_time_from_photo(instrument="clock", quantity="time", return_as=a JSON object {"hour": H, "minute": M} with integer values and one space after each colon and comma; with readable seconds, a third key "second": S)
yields {"hour": 7, "minute": 48}
